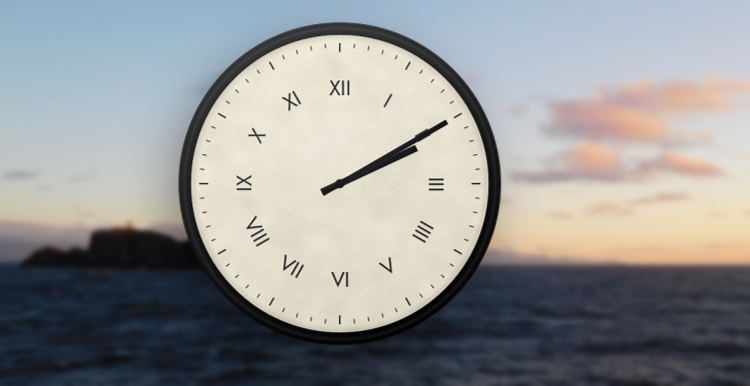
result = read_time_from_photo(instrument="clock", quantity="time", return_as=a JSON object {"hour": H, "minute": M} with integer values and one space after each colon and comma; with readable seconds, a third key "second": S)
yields {"hour": 2, "minute": 10}
